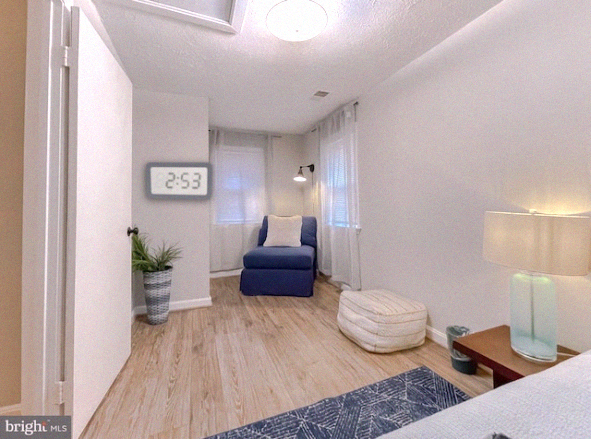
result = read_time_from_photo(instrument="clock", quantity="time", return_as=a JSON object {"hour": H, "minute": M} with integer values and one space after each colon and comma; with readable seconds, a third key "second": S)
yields {"hour": 2, "minute": 53}
